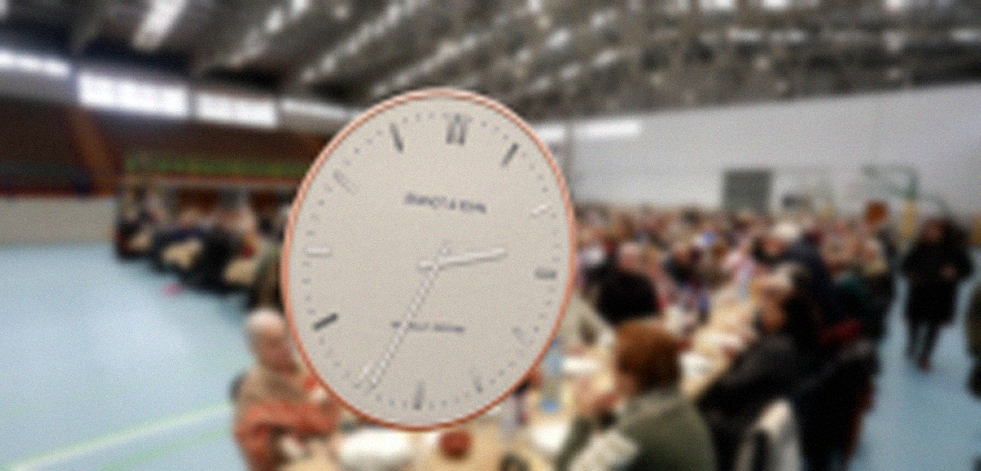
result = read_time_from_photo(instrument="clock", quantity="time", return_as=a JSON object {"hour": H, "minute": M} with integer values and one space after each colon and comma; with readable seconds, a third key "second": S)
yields {"hour": 2, "minute": 34}
